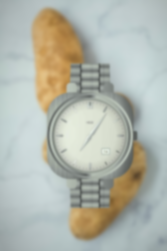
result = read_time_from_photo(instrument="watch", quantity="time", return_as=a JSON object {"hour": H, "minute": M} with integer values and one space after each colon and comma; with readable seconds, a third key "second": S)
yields {"hour": 7, "minute": 6}
